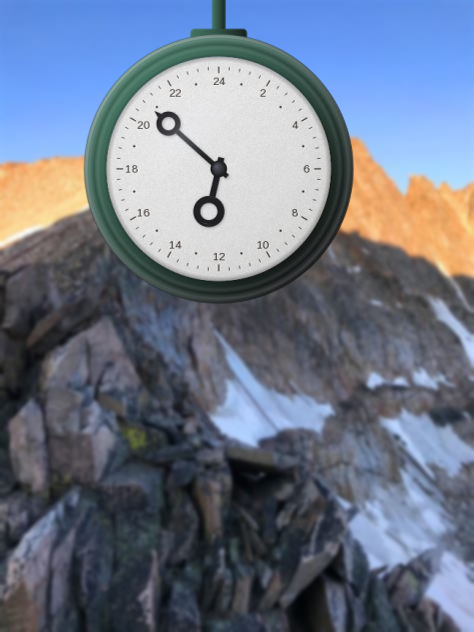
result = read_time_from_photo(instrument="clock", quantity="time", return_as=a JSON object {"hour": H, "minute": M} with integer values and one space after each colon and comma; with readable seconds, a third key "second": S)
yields {"hour": 12, "minute": 52}
